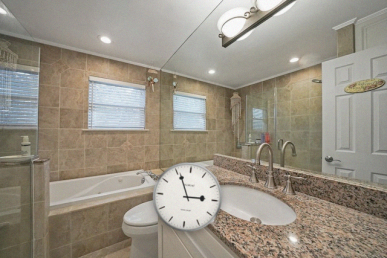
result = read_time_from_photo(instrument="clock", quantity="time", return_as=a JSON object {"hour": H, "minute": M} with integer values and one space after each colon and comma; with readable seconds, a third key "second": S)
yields {"hour": 2, "minute": 56}
